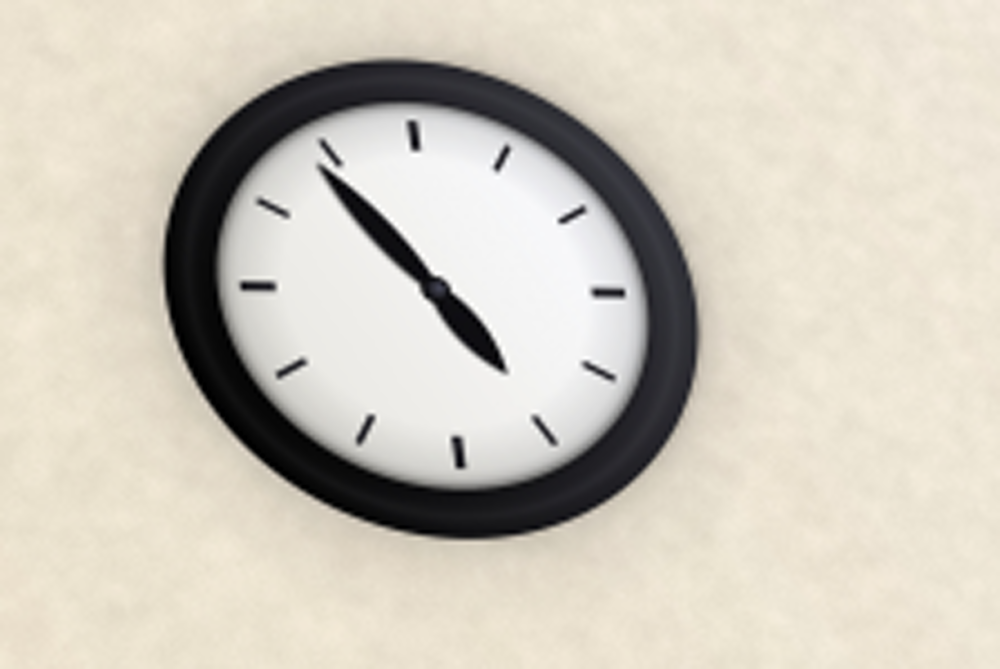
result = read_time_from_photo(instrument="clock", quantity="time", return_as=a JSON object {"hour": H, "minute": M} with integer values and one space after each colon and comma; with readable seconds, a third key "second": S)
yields {"hour": 4, "minute": 54}
